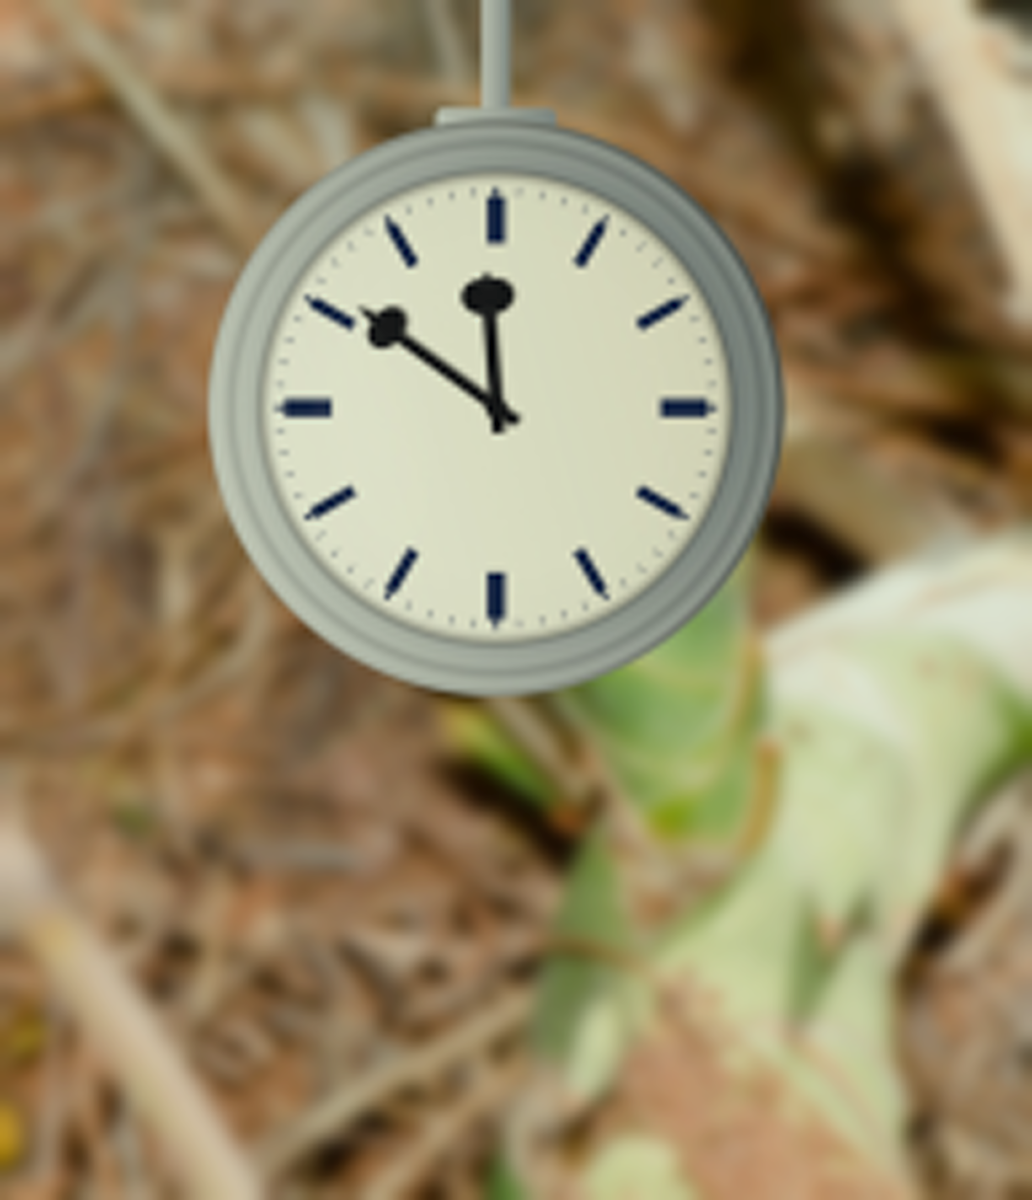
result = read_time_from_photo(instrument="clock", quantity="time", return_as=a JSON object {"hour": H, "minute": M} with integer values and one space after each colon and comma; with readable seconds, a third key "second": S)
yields {"hour": 11, "minute": 51}
